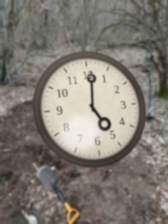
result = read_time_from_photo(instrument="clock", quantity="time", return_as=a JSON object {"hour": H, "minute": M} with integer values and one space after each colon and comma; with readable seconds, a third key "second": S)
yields {"hour": 5, "minute": 1}
